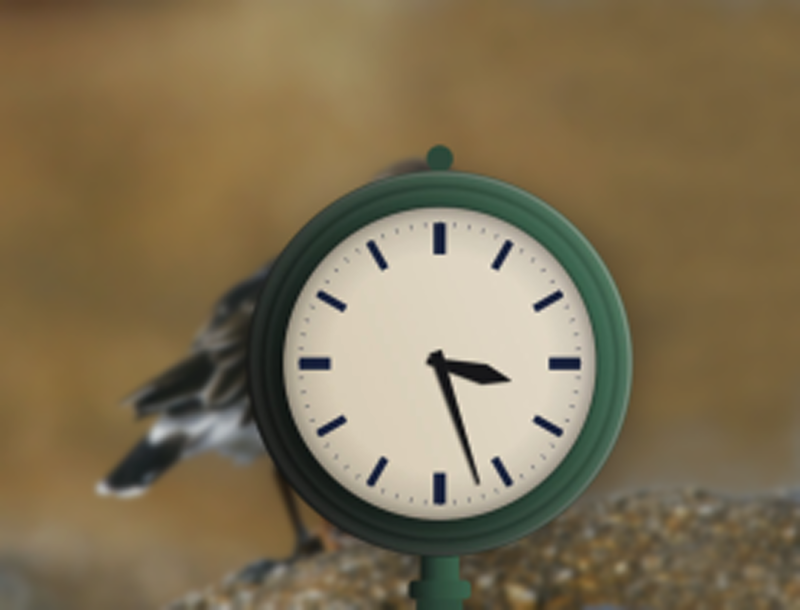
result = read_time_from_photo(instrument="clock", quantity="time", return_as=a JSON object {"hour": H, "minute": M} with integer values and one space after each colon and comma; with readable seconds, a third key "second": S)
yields {"hour": 3, "minute": 27}
